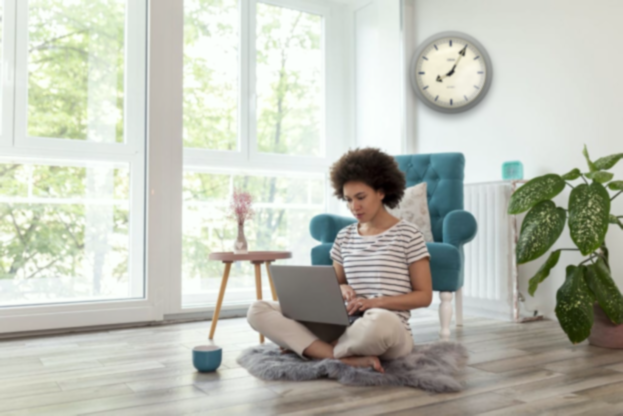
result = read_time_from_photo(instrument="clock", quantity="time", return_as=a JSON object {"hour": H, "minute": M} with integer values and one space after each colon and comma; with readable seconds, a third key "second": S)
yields {"hour": 8, "minute": 5}
